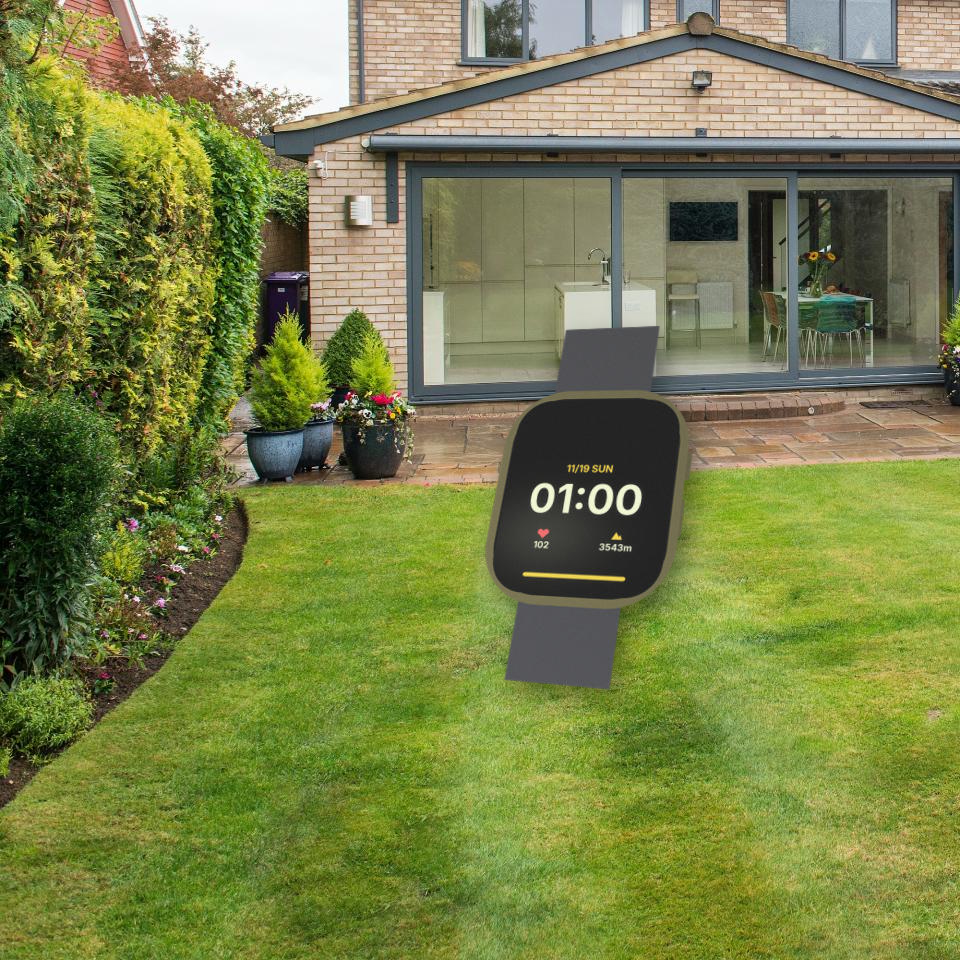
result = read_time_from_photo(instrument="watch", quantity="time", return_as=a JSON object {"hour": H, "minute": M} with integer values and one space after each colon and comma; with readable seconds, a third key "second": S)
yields {"hour": 1, "minute": 0}
